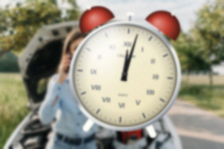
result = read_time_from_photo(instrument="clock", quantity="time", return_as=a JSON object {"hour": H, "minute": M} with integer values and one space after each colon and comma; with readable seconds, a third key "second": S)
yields {"hour": 12, "minute": 2}
